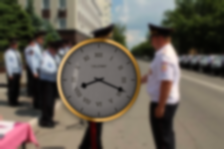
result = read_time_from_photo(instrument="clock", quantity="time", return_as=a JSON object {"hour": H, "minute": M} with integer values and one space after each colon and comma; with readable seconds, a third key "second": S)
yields {"hour": 8, "minute": 19}
